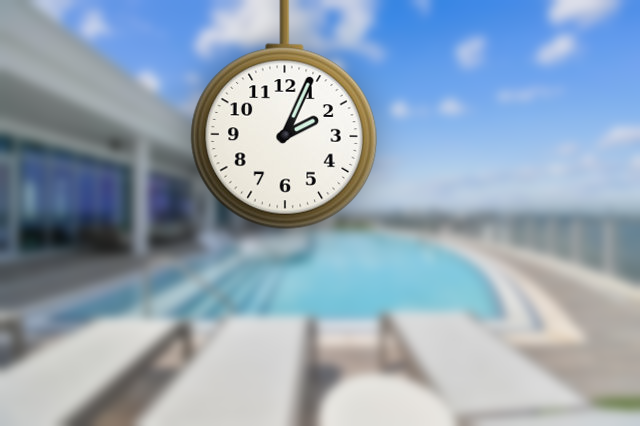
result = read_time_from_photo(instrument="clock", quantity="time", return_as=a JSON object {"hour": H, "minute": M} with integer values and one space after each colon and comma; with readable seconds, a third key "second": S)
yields {"hour": 2, "minute": 4}
